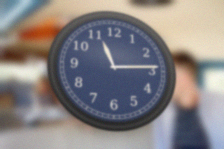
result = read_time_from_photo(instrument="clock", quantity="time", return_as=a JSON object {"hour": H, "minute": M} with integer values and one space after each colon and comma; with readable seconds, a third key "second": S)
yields {"hour": 11, "minute": 14}
